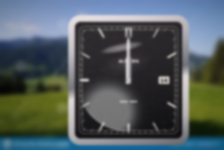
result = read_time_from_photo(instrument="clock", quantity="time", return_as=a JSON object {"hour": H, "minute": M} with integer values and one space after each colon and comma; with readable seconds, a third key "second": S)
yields {"hour": 12, "minute": 0}
